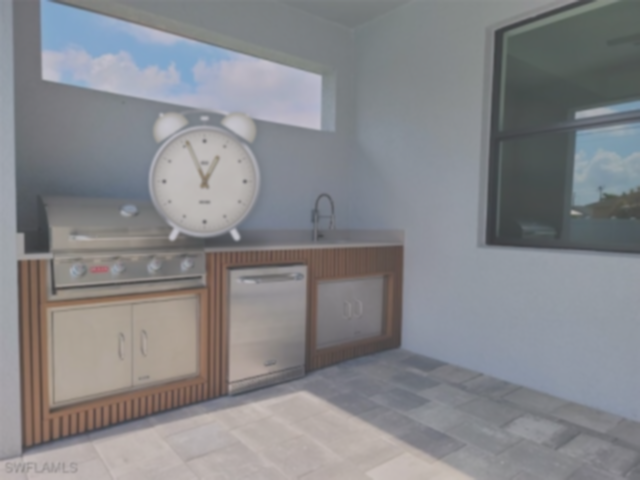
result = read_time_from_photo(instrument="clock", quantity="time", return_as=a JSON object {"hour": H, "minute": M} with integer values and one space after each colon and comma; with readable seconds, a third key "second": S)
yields {"hour": 12, "minute": 56}
